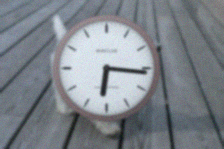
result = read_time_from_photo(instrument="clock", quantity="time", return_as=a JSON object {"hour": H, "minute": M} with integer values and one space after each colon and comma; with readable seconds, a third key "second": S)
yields {"hour": 6, "minute": 16}
